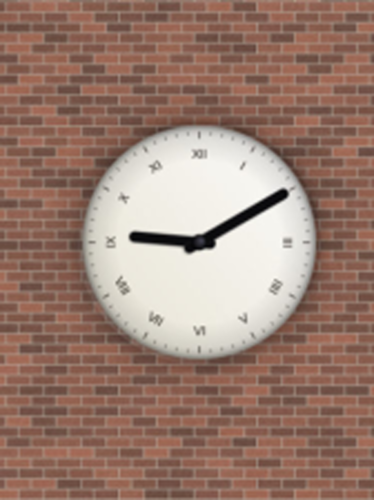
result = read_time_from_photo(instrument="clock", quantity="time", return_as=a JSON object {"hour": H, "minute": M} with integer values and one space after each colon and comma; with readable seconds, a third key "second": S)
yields {"hour": 9, "minute": 10}
